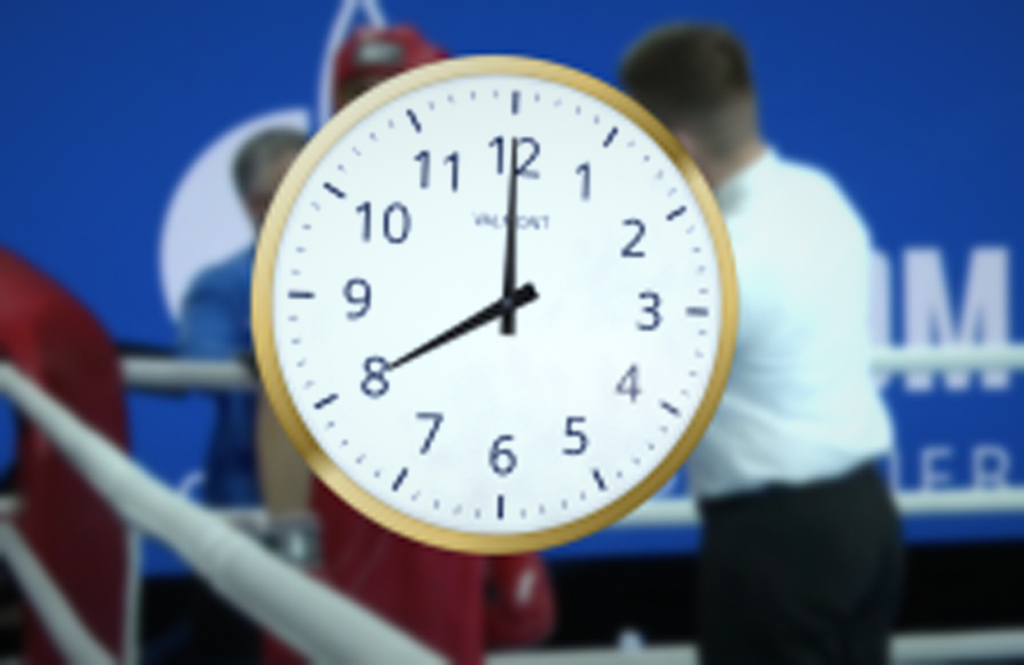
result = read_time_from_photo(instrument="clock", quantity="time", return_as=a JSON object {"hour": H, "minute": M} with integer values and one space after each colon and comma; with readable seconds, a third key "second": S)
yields {"hour": 8, "minute": 0}
